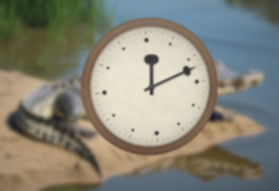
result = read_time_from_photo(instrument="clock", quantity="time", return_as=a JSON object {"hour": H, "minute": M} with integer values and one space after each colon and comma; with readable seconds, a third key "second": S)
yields {"hour": 12, "minute": 12}
